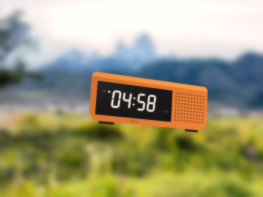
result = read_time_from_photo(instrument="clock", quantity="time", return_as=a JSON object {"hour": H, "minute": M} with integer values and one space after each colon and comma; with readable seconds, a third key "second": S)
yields {"hour": 4, "minute": 58}
